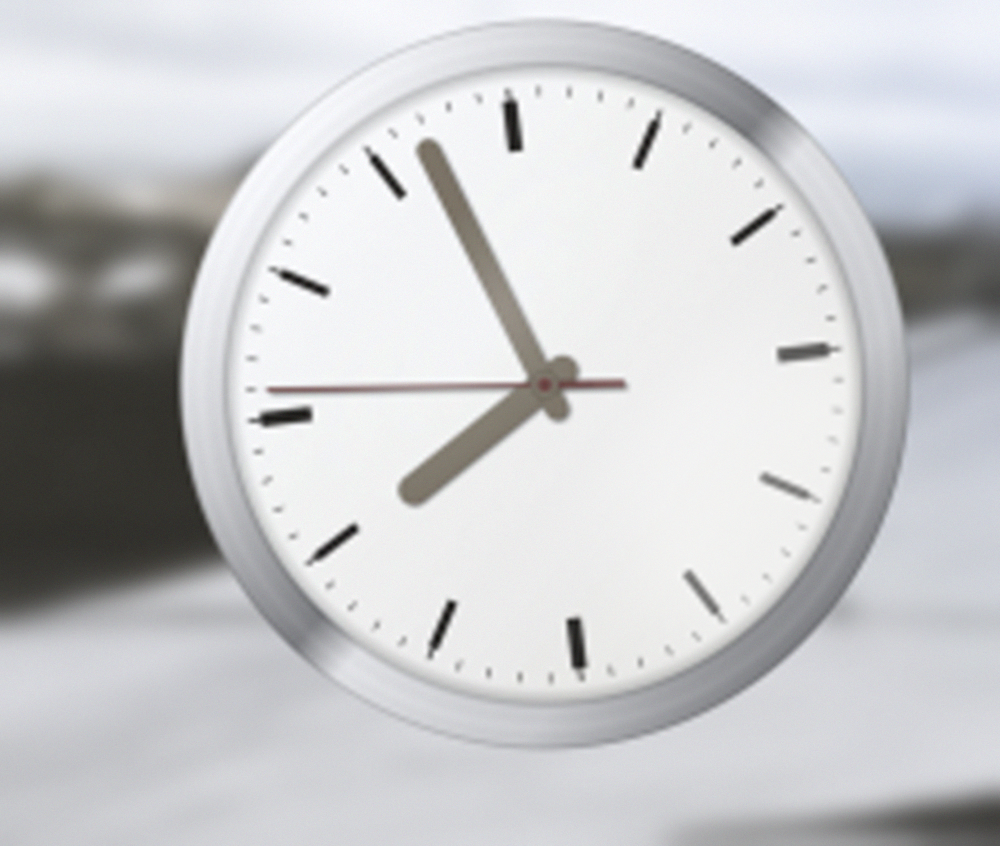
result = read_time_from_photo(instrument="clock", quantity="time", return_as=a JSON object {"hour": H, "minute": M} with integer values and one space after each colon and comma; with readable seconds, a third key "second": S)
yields {"hour": 7, "minute": 56, "second": 46}
